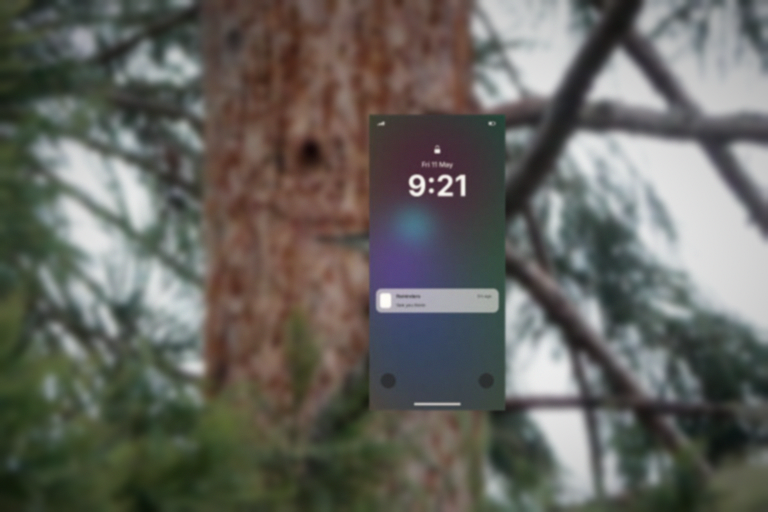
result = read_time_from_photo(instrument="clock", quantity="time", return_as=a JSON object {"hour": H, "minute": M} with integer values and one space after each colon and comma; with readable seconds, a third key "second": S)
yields {"hour": 9, "minute": 21}
